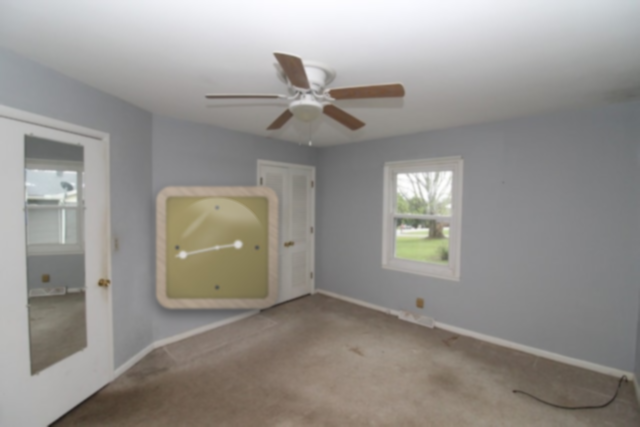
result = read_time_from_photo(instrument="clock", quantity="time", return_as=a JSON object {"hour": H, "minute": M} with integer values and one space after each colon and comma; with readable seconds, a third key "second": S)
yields {"hour": 2, "minute": 43}
